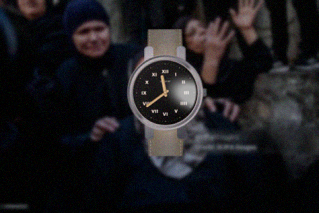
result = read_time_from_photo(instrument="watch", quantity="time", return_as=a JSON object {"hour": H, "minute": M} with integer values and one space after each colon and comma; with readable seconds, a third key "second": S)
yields {"hour": 11, "minute": 39}
